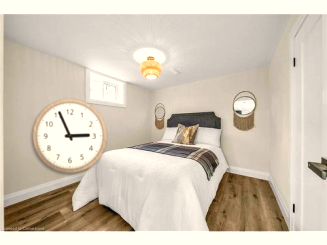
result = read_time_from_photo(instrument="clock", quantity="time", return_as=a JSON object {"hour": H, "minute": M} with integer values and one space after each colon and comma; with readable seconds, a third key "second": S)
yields {"hour": 2, "minute": 56}
